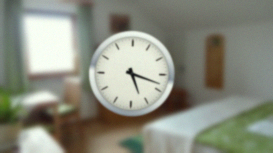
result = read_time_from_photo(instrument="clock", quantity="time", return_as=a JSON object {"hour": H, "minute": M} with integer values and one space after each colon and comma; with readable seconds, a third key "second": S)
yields {"hour": 5, "minute": 18}
